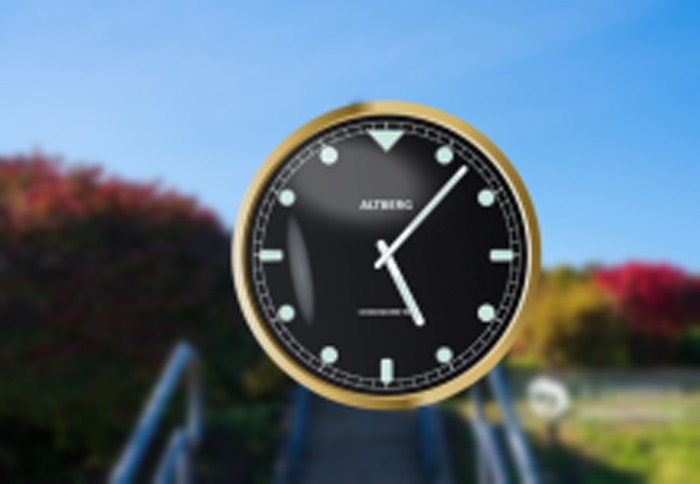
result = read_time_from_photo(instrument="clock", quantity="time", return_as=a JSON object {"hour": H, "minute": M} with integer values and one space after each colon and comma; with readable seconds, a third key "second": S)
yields {"hour": 5, "minute": 7}
